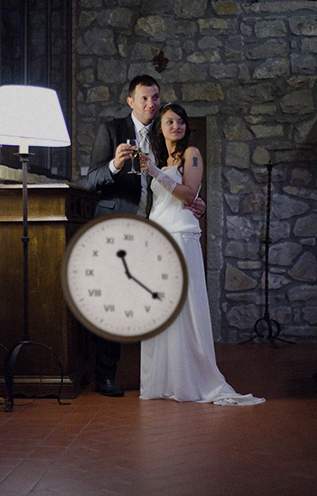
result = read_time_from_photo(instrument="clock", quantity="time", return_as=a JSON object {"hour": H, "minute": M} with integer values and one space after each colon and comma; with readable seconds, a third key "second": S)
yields {"hour": 11, "minute": 21}
